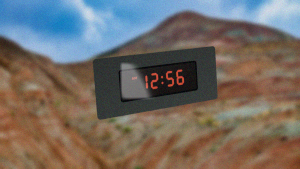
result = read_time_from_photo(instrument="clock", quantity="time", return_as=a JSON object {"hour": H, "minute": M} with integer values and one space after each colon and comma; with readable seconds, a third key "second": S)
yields {"hour": 12, "minute": 56}
